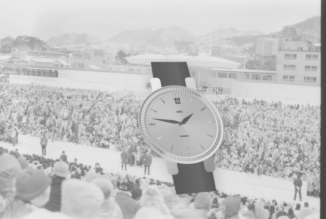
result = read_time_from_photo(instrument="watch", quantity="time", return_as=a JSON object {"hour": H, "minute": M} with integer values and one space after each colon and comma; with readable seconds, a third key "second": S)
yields {"hour": 1, "minute": 47}
